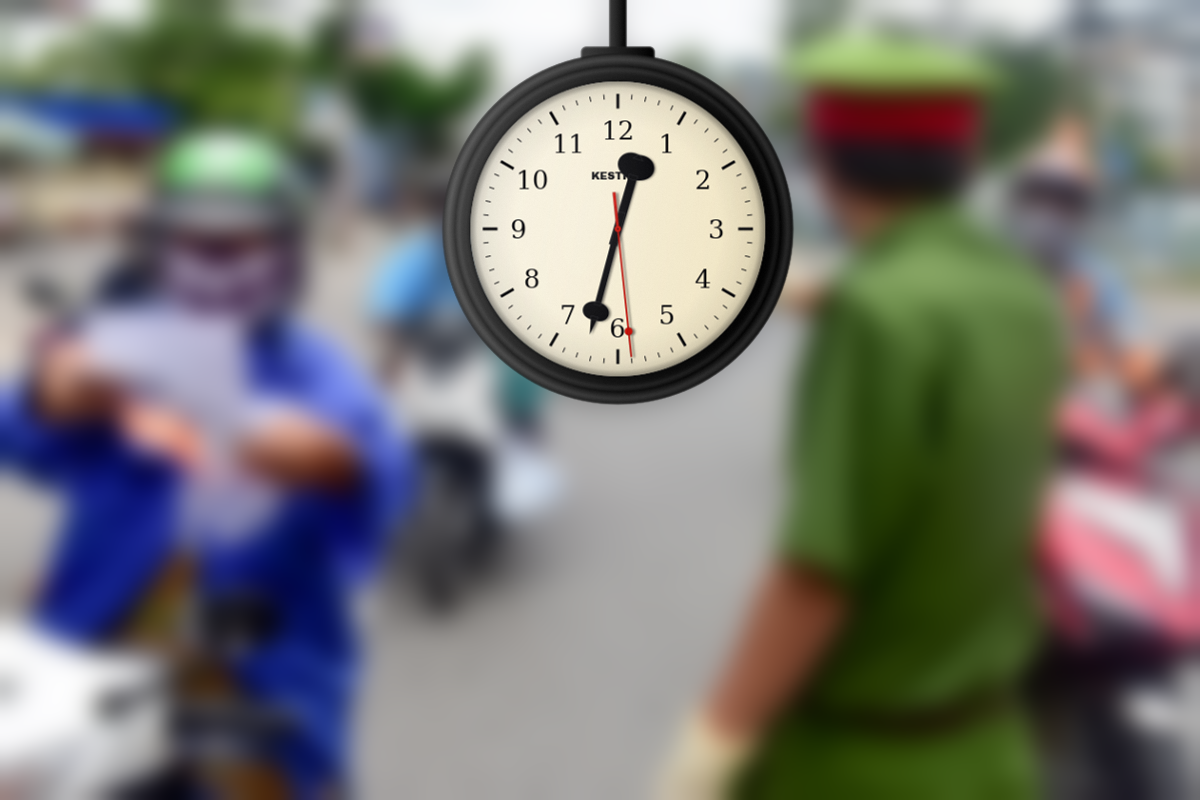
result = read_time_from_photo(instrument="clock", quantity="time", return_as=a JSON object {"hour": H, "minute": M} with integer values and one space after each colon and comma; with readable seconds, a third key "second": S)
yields {"hour": 12, "minute": 32, "second": 29}
